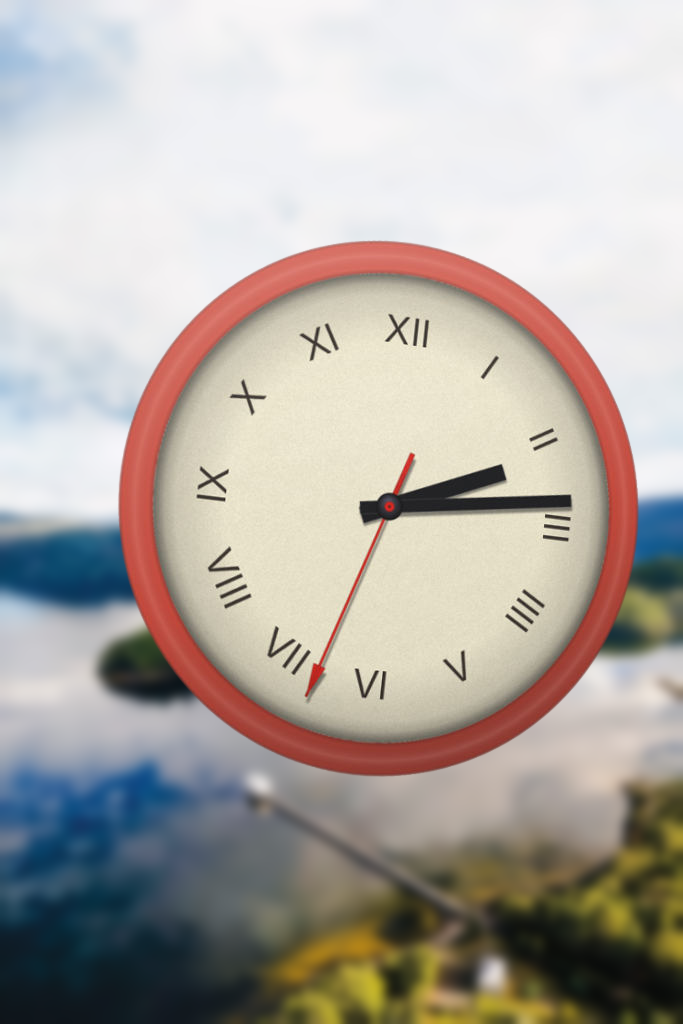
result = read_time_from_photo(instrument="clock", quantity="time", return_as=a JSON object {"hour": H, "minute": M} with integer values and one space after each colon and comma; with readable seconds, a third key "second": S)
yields {"hour": 2, "minute": 13, "second": 33}
